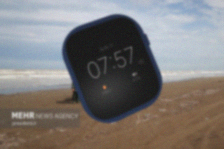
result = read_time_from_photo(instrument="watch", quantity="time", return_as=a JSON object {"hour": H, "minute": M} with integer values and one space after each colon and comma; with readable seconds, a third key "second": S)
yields {"hour": 7, "minute": 57}
